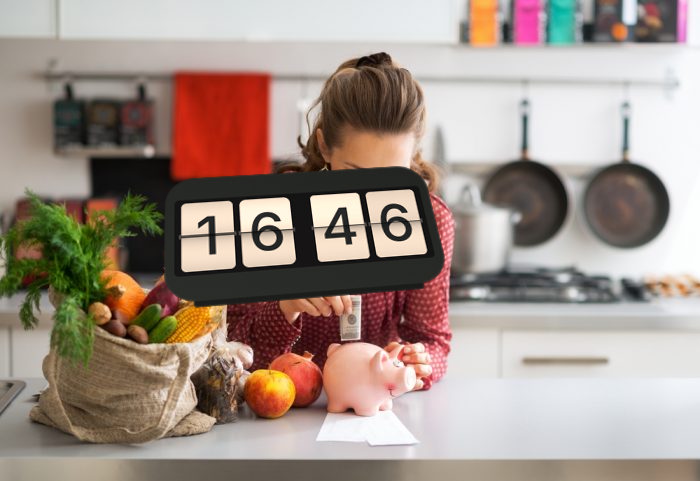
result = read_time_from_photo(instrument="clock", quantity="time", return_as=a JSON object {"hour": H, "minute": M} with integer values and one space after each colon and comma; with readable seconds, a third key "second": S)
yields {"hour": 16, "minute": 46}
